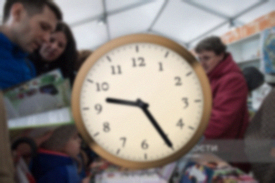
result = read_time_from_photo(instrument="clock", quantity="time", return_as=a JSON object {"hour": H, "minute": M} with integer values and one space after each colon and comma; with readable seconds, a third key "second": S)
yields {"hour": 9, "minute": 25}
